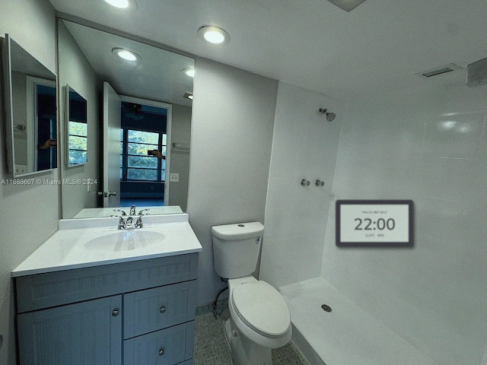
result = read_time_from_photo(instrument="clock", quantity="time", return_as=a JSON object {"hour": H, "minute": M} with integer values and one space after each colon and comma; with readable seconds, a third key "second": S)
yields {"hour": 22, "minute": 0}
